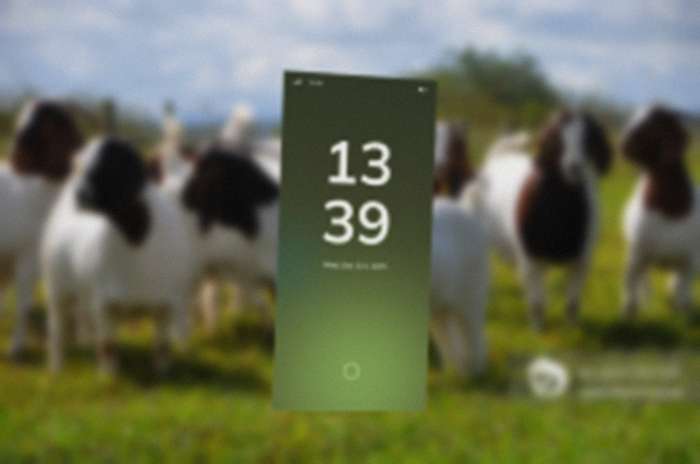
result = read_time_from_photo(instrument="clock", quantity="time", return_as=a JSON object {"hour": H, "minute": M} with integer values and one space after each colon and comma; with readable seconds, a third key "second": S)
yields {"hour": 13, "minute": 39}
